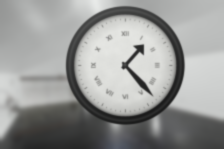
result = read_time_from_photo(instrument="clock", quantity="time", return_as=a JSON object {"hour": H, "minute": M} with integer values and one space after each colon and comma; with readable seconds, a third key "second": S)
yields {"hour": 1, "minute": 23}
